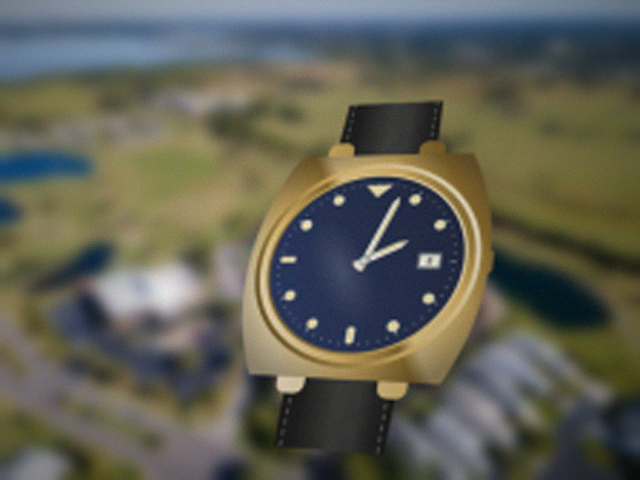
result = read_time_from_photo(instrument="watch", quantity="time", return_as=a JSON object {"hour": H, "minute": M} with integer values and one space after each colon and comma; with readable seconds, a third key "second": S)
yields {"hour": 2, "minute": 3}
